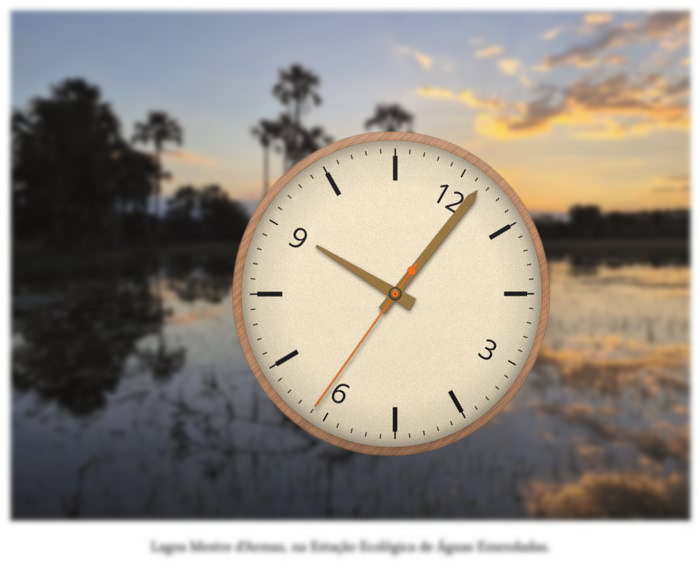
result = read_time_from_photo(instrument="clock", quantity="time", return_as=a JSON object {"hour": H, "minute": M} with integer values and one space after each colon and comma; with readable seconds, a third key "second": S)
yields {"hour": 9, "minute": 1, "second": 31}
